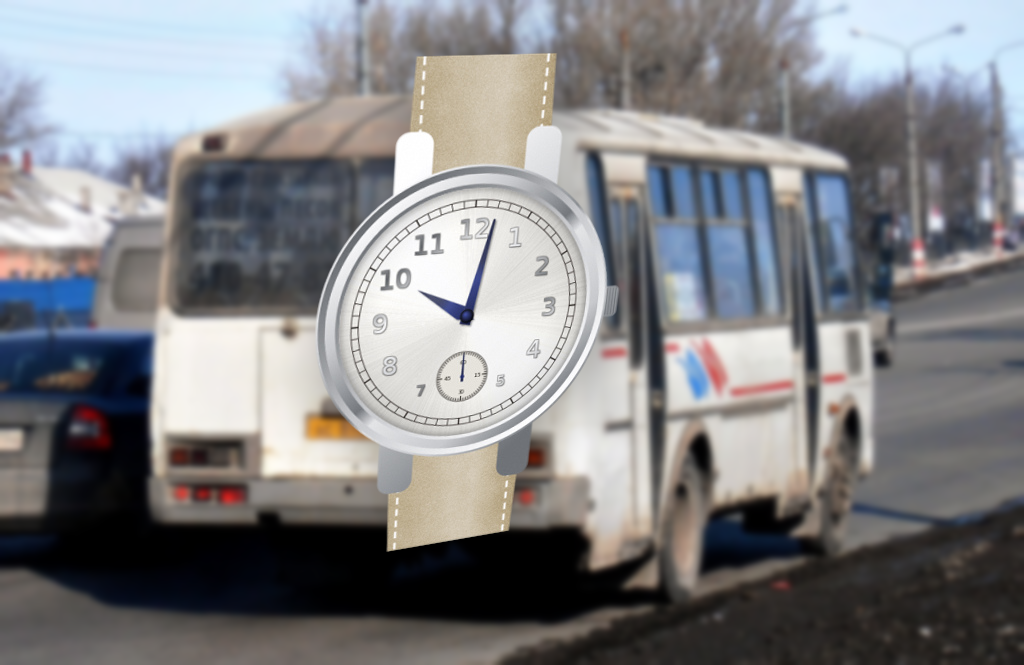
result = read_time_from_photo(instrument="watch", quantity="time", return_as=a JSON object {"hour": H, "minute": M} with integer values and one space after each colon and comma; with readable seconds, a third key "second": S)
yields {"hour": 10, "minute": 2}
